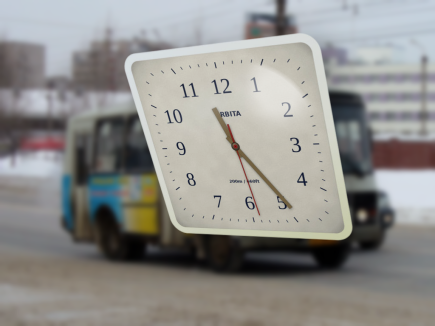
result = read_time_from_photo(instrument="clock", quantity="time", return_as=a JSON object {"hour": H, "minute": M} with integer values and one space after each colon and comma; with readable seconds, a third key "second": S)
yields {"hour": 11, "minute": 24, "second": 29}
